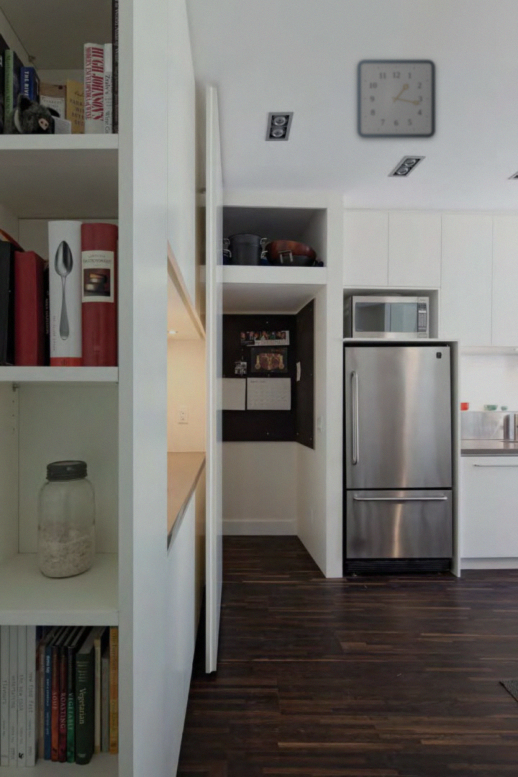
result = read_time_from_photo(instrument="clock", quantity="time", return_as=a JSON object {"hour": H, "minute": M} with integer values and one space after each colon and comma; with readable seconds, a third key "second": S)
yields {"hour": 1, "minute": 17}
